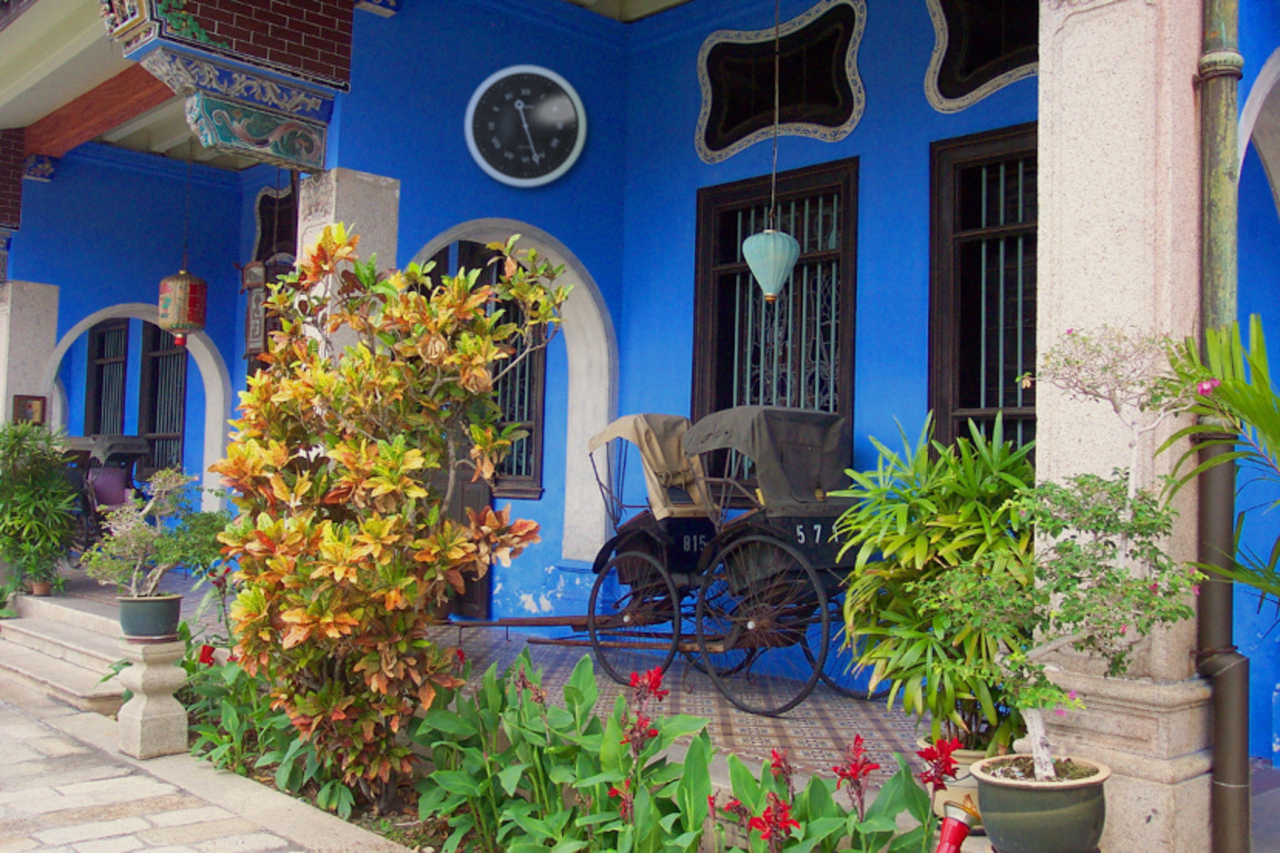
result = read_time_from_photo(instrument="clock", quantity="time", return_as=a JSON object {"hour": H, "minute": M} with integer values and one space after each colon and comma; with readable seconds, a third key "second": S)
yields {"hour": 11, "minute": 27}
